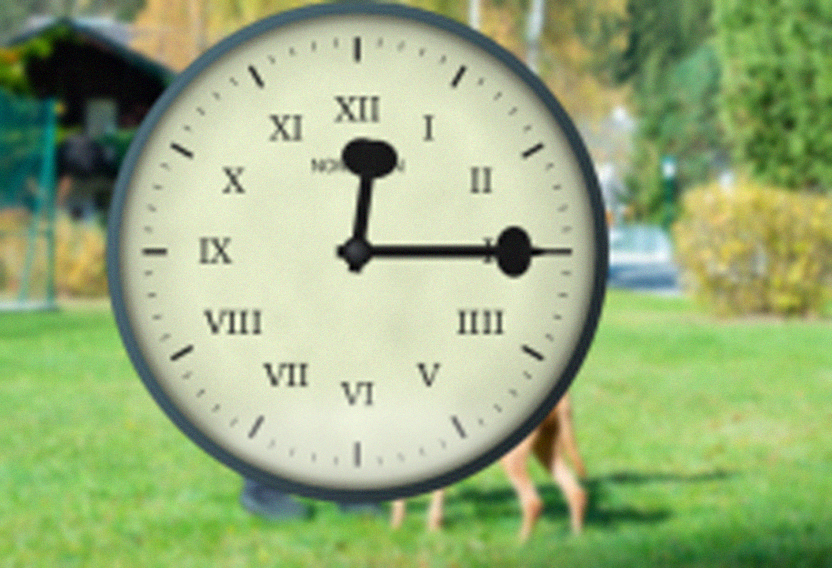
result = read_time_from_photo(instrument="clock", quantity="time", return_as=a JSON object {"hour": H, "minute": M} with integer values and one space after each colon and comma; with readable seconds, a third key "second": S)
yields {"hour": 12, "minute": 15}
